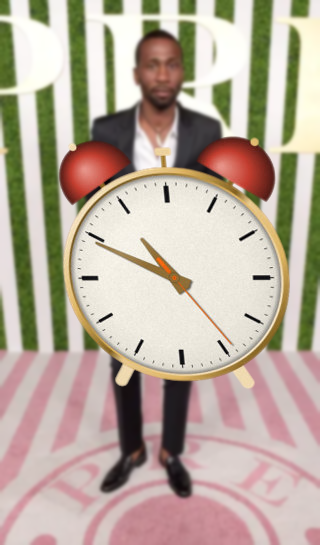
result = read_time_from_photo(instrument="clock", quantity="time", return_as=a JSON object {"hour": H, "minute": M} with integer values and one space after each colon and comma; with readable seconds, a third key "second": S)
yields {"hour": 10, "minute": 49, "second": 24}
